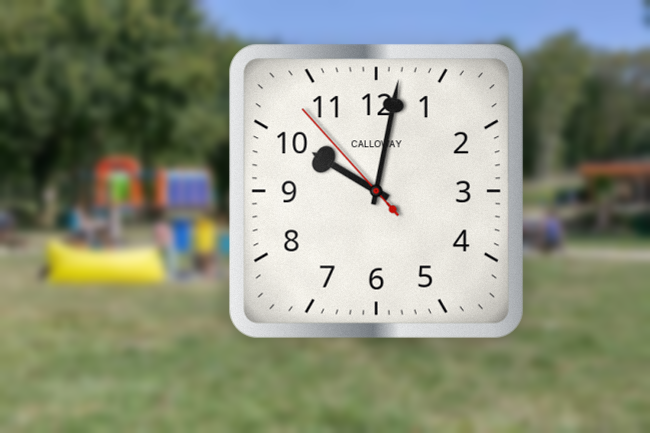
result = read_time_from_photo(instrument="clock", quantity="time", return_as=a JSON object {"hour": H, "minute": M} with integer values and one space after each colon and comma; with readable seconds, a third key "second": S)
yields {"hour": 10, "minute": 1, "second": 53}
